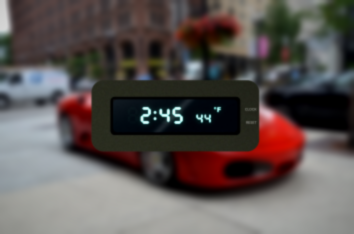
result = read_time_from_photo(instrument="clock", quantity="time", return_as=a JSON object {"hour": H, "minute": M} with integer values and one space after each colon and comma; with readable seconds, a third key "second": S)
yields {"hour": 2, "minute": 45}
